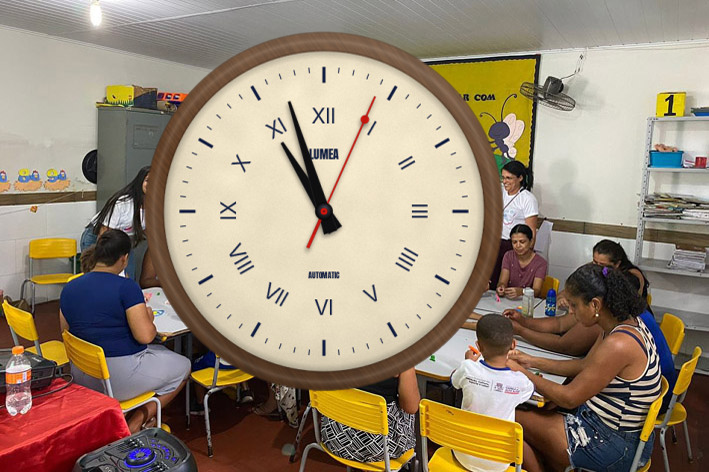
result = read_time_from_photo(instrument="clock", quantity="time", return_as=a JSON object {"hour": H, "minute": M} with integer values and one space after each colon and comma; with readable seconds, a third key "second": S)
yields {"hour": 10, "minute": 57, "second": 4}
